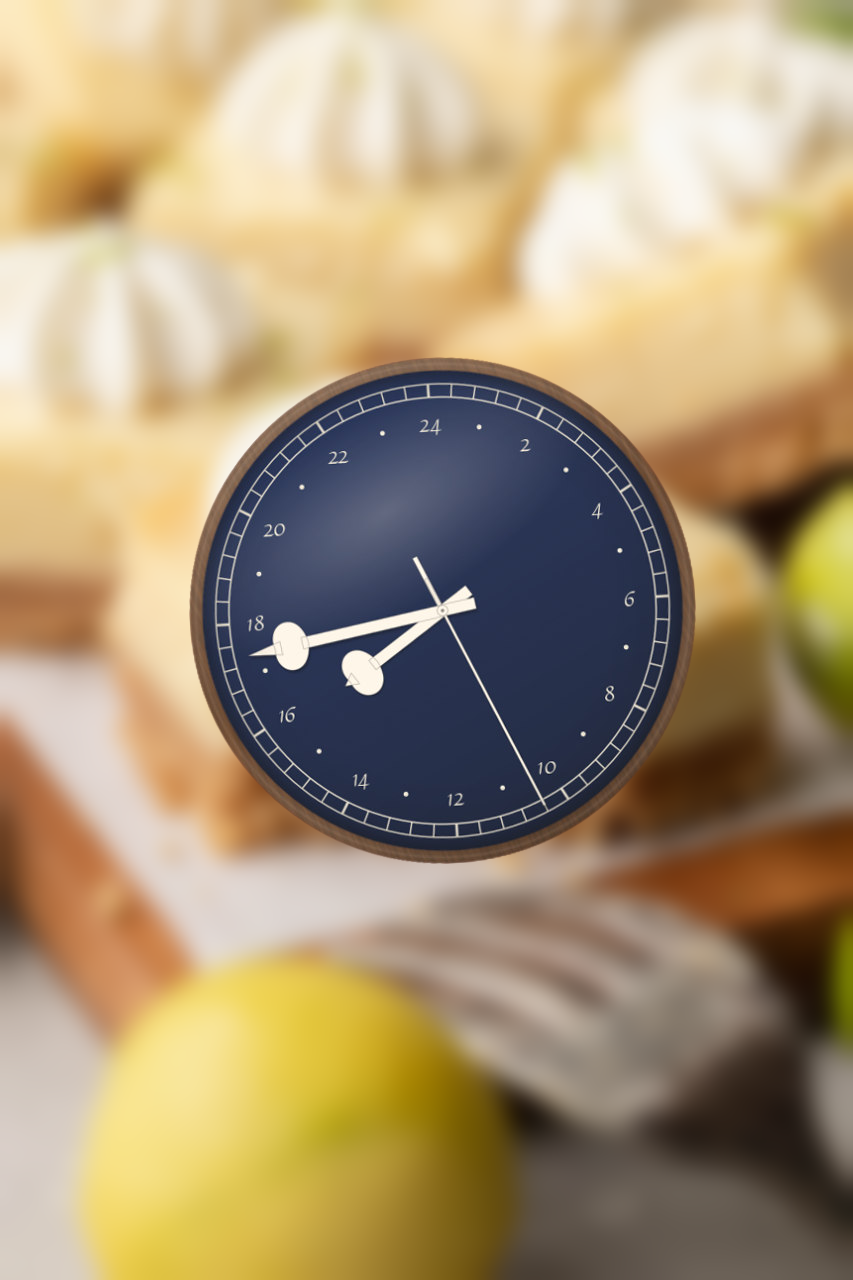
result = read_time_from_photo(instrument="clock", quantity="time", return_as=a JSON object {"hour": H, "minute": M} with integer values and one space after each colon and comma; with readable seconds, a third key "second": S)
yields {"hour": 15, "minute": 43, "second": 26}
